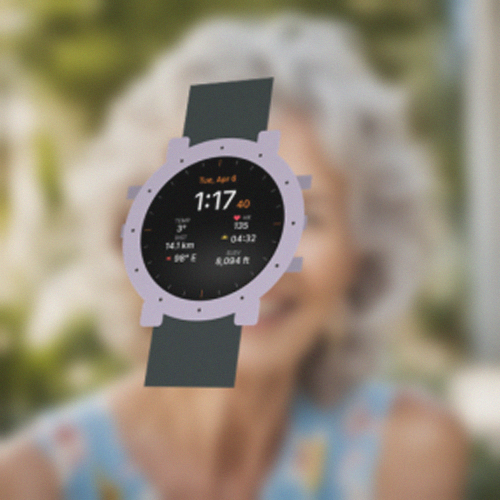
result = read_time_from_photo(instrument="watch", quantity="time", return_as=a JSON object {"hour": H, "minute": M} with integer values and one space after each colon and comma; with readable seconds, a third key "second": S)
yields {"hour": 1, "minute": 17}
